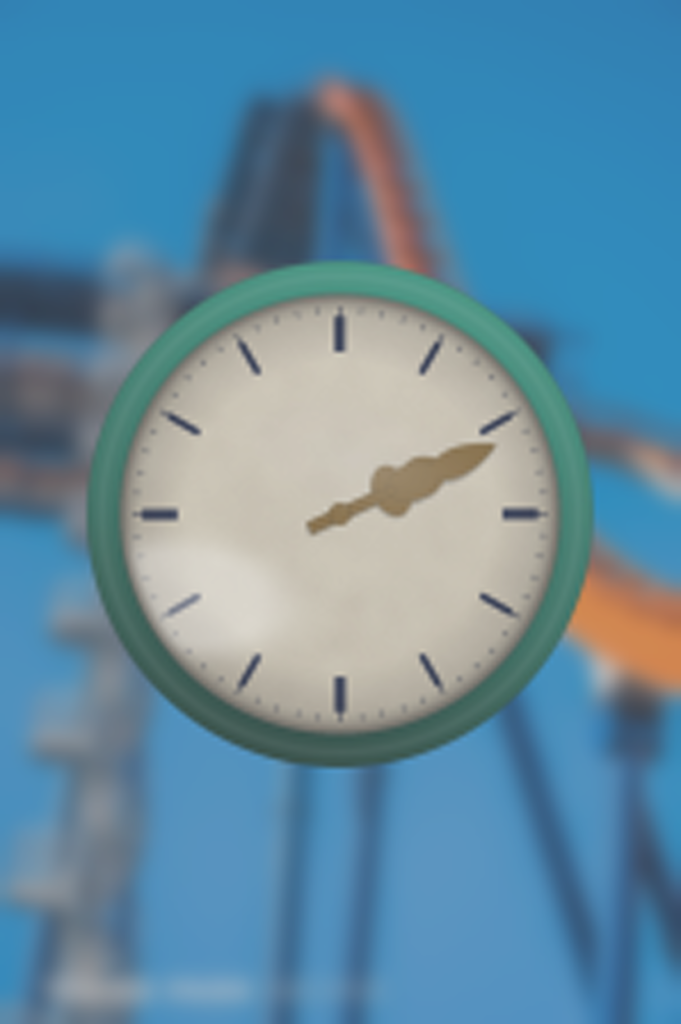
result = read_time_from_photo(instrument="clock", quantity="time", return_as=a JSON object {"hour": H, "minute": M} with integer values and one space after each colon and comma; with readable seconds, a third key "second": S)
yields {"hour": 2, "minute": 11}
